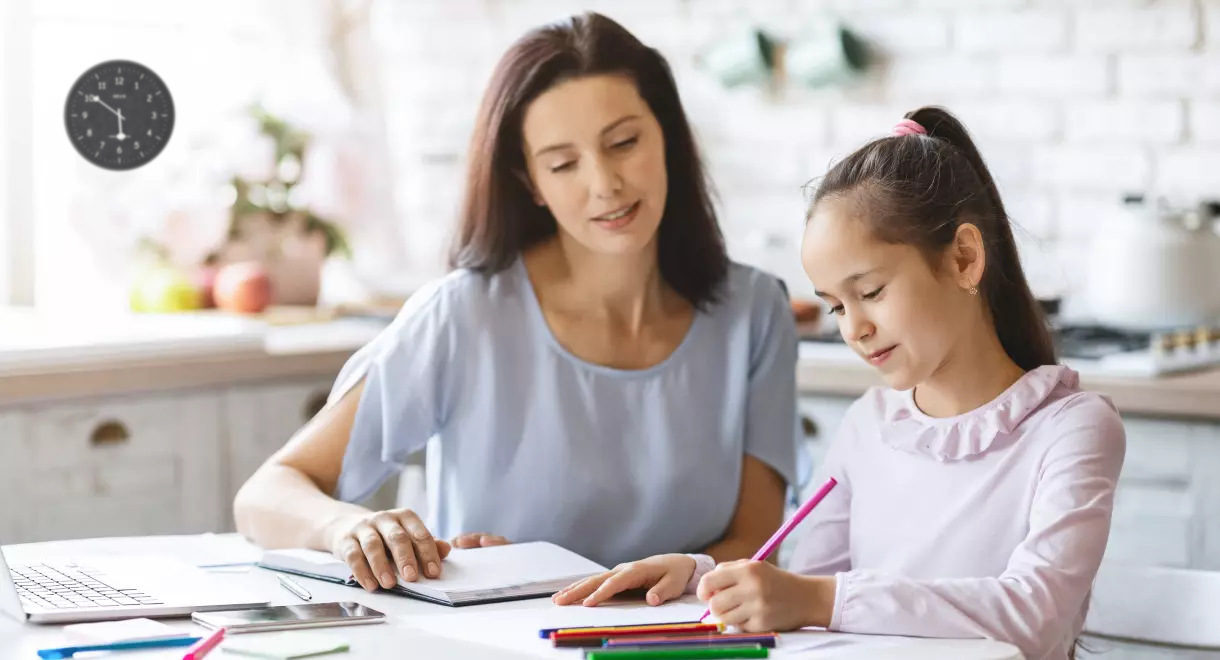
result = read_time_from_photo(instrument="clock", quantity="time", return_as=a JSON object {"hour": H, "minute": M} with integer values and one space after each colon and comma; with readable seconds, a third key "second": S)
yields {"hour": 5, "minute": 51}
